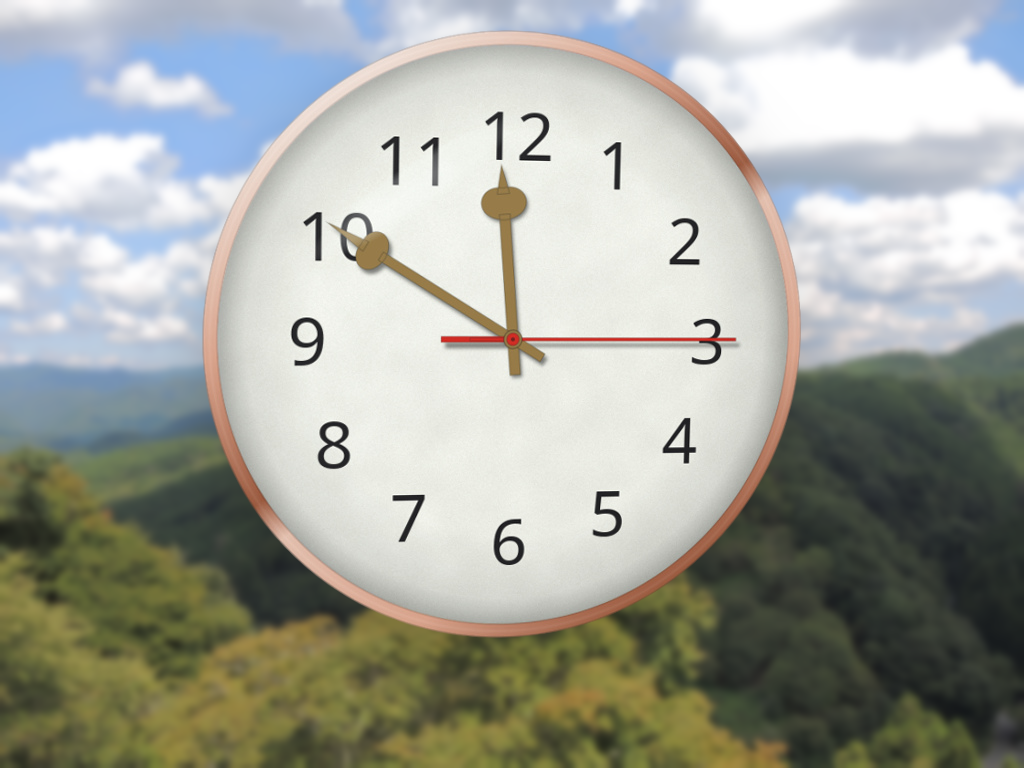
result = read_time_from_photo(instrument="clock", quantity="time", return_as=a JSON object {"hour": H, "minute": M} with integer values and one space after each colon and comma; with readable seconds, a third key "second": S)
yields {"hour": 11, "minute": 50, "second": 15}
